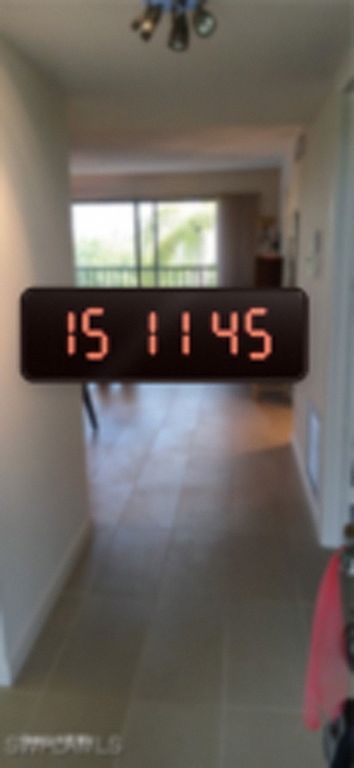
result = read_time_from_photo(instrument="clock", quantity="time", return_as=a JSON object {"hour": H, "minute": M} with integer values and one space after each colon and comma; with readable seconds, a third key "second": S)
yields {"hour": 15, "minute": 11, "second": 45}
